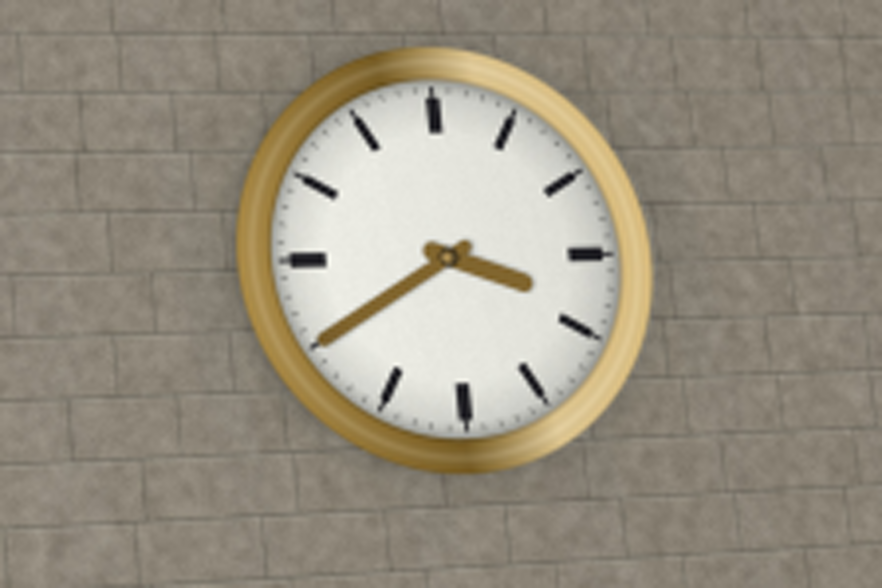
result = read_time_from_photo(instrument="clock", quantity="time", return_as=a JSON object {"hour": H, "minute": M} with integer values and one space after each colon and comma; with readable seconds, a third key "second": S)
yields {"hour": 3, "minute": 40}
